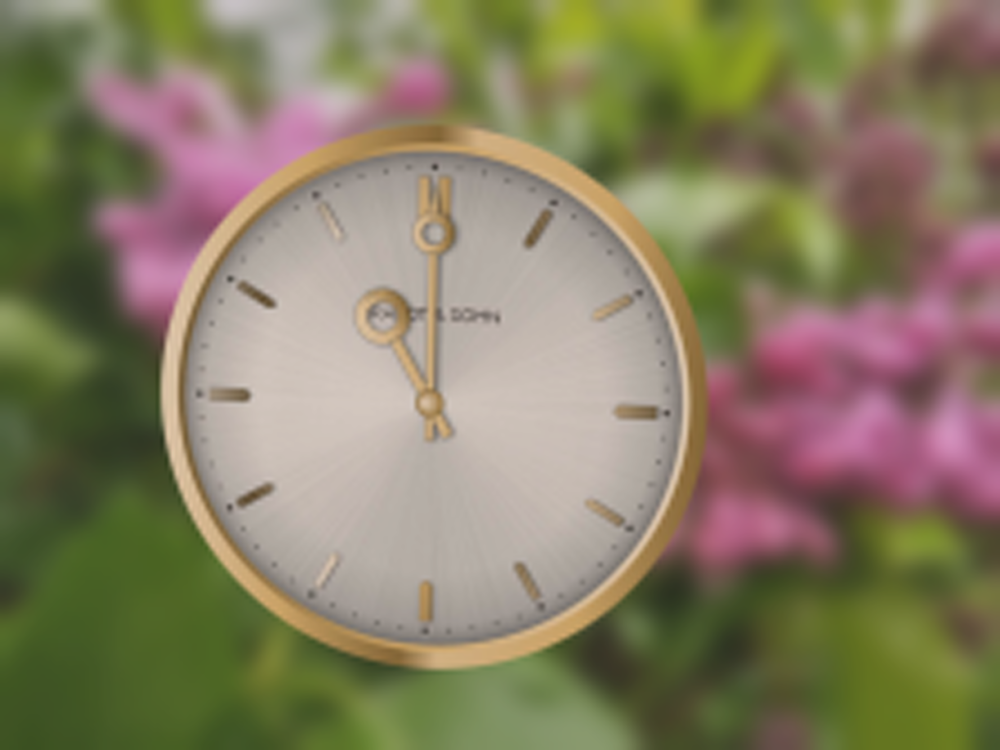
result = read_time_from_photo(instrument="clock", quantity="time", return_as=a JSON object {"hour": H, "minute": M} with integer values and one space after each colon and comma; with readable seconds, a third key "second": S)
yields {"hour": 11, "minute": 0}
